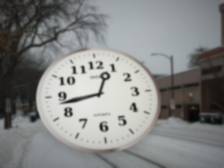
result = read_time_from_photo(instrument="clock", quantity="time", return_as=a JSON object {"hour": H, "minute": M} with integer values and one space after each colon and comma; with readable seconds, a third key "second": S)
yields {"hour": 12, "minute": 43}
